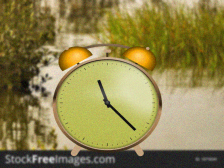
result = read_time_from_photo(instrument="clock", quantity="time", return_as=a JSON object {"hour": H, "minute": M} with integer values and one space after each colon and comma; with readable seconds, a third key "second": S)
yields {"hour": 11, "minute": 23}
